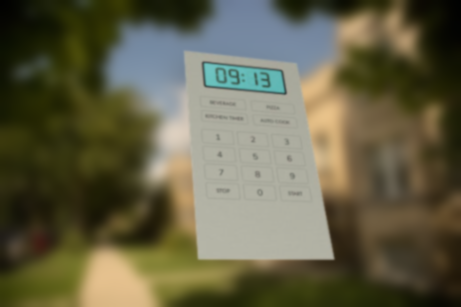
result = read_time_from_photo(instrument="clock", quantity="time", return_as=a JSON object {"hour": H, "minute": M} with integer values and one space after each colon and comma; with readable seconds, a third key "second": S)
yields {"hour": 9, "minute": 13}
